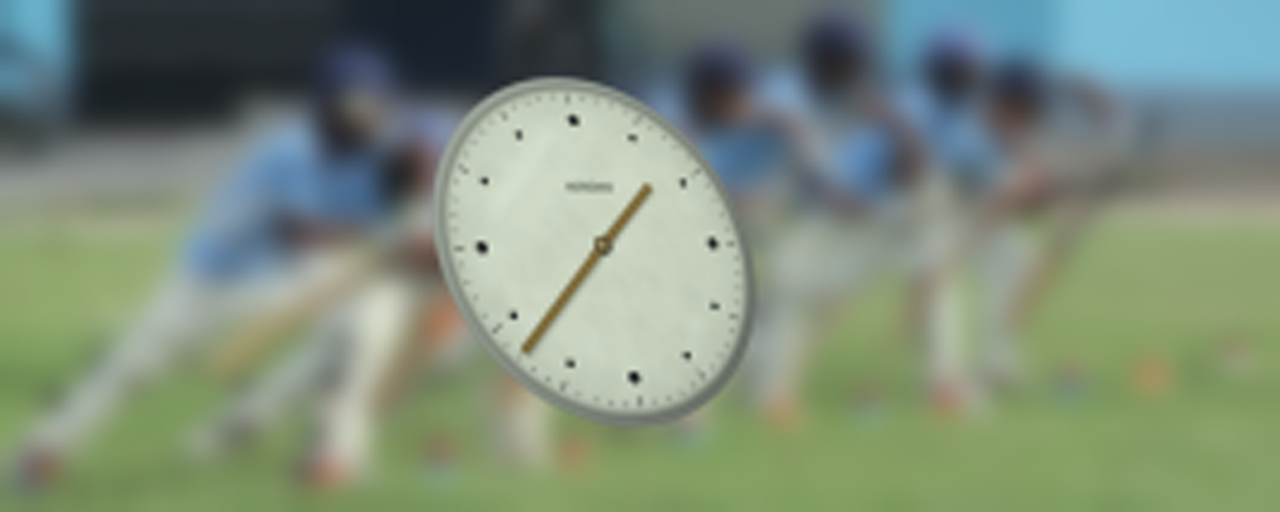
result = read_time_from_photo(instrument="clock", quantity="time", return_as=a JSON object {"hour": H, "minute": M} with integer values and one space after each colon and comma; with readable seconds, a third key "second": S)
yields {"hour": 1, "minute": 38}
